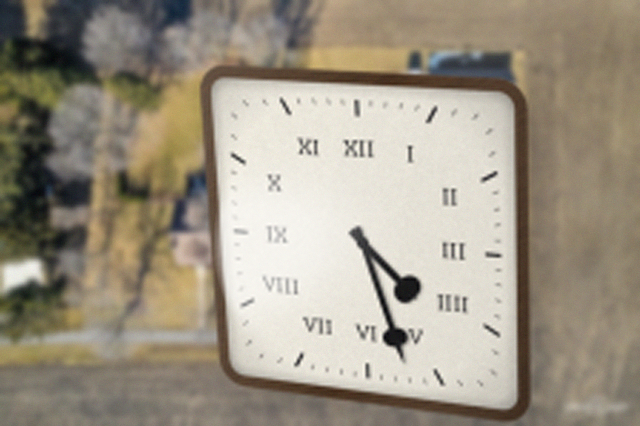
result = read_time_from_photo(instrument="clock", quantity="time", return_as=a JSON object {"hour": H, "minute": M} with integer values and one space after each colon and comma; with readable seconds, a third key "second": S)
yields {"hour": 4, "minute": 27}
